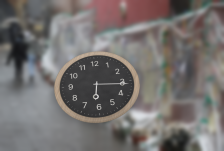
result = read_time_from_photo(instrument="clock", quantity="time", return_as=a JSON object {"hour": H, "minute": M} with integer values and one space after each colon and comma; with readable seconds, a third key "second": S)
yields {"hour": 6, "minute": 16}
